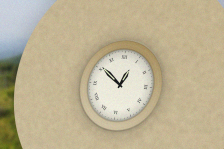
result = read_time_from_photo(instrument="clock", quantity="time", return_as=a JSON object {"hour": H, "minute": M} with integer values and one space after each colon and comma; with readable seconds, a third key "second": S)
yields {"hour": 12, "minute": 51}
